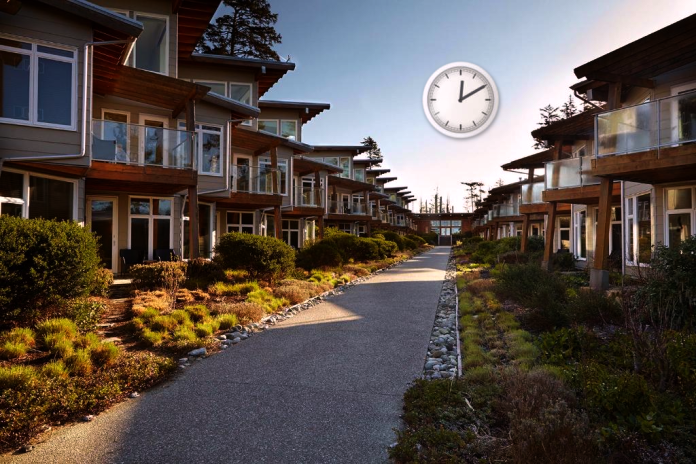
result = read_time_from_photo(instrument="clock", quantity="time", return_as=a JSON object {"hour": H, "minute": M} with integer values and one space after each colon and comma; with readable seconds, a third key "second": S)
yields {"hour": 12, "minute": 10}
